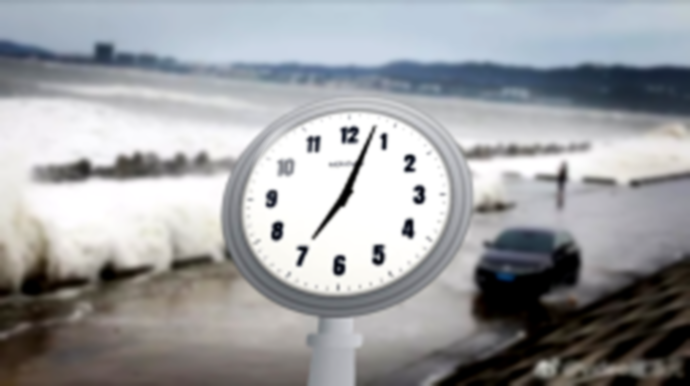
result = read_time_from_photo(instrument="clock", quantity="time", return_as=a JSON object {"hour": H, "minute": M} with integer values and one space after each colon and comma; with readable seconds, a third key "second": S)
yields {"hour": 7, "minute": 3}
